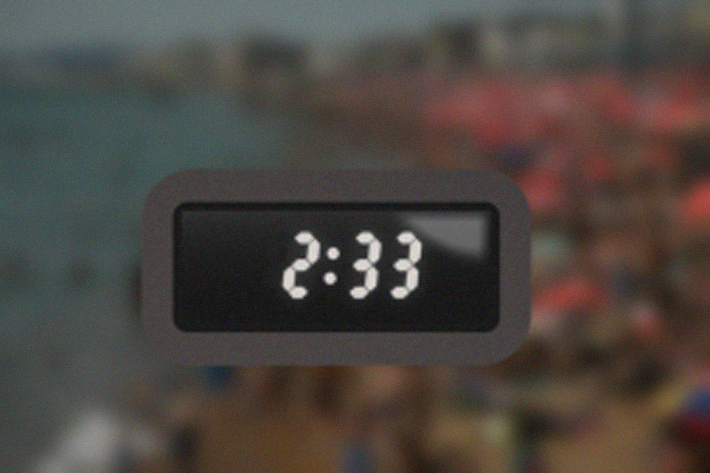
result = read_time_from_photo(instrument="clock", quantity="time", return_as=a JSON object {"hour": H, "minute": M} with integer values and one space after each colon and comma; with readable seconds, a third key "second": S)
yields {"hour": 2, "minute": 33}
